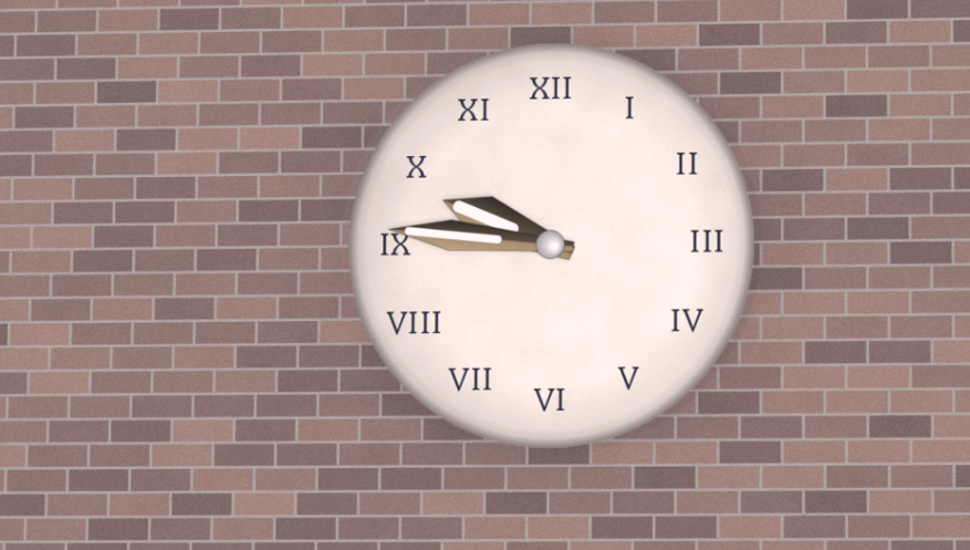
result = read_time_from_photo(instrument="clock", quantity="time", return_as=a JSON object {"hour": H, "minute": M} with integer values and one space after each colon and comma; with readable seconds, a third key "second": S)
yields {"hour": 9, "minute": 46}
